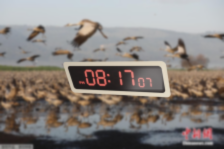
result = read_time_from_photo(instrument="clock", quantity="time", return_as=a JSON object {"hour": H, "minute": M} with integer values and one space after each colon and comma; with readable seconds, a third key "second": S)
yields {"hour": 8, "minute": 17, "second": 7}
